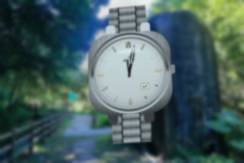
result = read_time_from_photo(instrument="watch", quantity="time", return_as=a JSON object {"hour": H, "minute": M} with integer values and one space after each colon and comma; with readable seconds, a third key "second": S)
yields {"hour": 12, "minute": 2}
